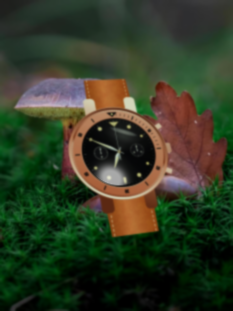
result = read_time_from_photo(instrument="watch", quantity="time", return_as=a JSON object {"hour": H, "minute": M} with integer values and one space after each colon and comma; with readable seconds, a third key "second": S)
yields {"hour": 6, "minute": 50}
